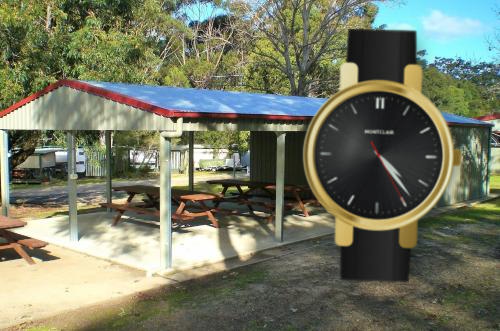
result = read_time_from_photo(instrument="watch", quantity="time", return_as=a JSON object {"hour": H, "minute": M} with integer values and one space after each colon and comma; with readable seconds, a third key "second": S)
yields {"hour": 4, "minute": 23, "second": 25}
